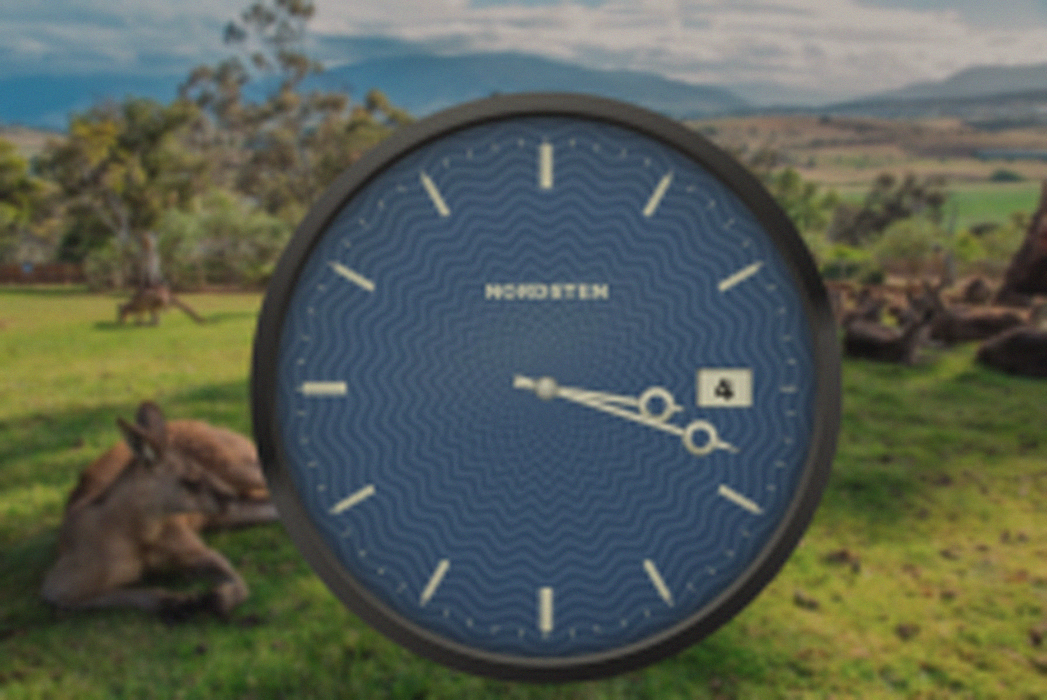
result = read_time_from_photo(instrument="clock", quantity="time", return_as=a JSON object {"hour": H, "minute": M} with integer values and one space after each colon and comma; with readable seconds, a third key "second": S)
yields {"hour": 3, "minute": 18}
